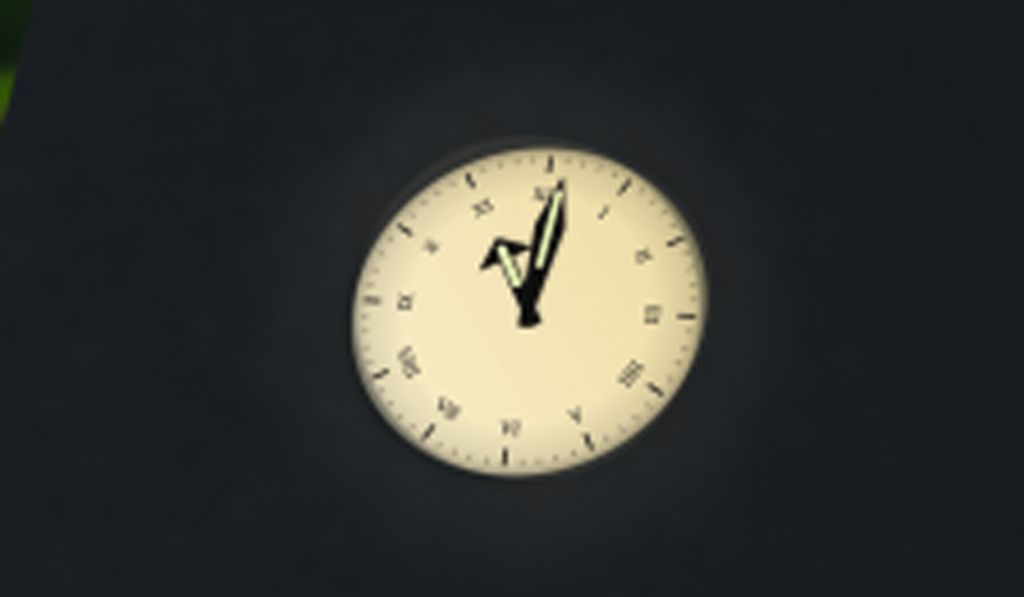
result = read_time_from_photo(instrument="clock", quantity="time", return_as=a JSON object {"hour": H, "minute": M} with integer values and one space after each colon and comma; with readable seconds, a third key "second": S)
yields {"hour": 11, "minute": 1}
